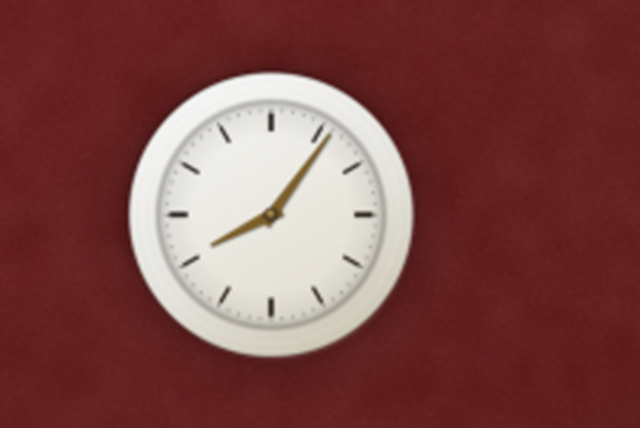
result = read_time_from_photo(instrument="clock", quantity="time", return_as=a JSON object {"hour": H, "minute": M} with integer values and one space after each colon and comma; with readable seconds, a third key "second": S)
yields {"hour": 8, "minute": 6}
